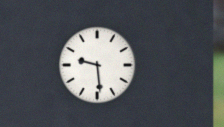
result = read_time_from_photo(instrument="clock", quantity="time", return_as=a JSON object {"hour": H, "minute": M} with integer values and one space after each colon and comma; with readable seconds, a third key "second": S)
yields {"hour": 9, "minute": 29}
